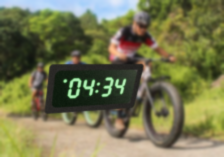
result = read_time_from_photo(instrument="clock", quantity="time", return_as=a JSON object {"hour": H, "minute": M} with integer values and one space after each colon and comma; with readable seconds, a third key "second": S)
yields {"hour": 4, "minute": 34}
